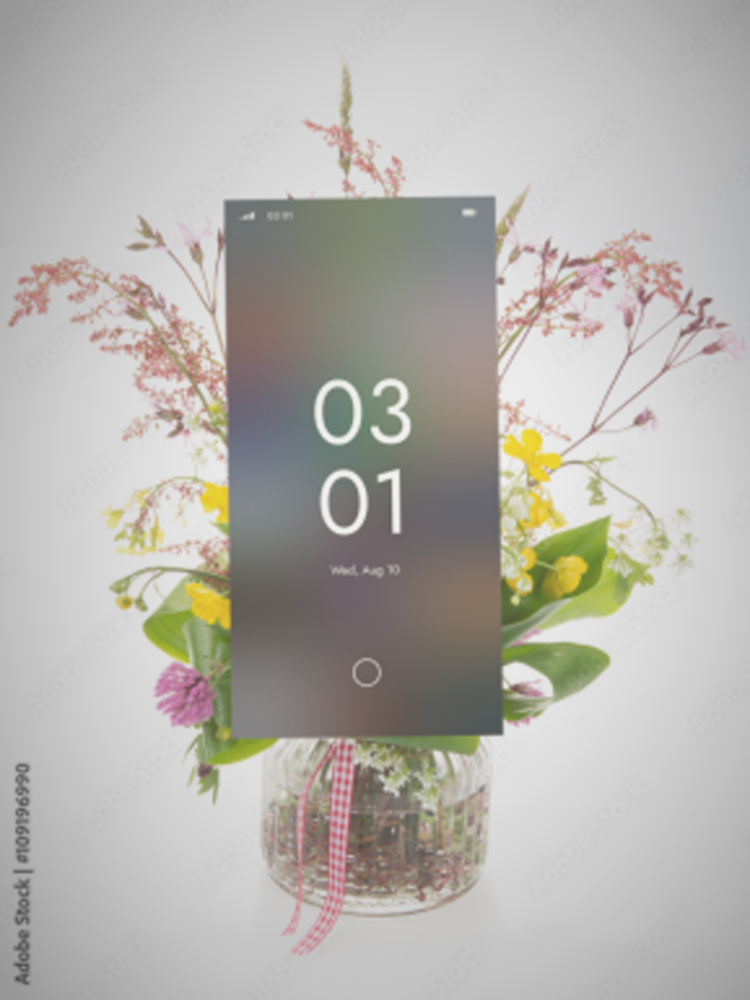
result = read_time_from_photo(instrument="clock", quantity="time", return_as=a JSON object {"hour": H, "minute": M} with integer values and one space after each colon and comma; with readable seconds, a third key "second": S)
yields {"hour": 3, "minute": 1}
